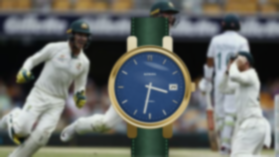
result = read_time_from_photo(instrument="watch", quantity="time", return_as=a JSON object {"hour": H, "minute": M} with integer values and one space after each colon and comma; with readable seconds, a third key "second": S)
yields {"hour": 3, "minute": 32}
